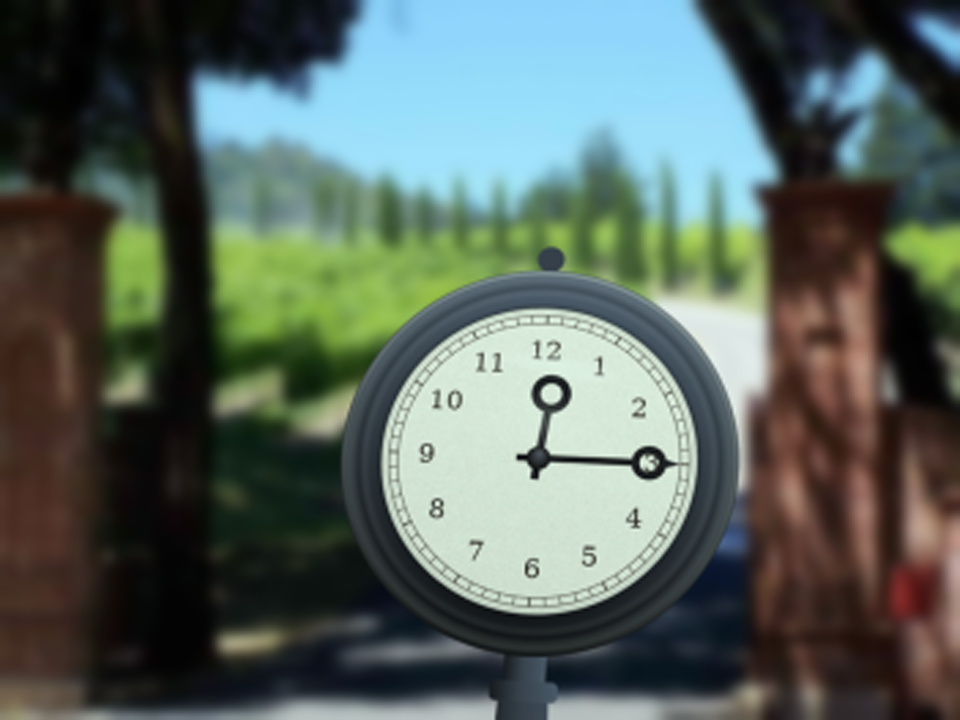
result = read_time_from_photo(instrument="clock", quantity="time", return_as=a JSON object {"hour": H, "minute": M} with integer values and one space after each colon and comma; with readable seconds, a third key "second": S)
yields {"hour": 12, "minute": 15}
